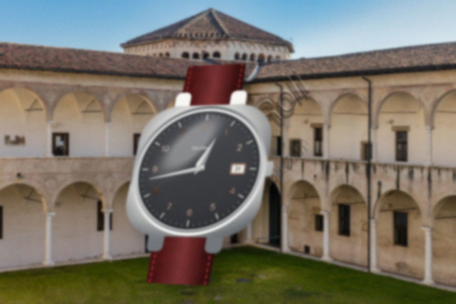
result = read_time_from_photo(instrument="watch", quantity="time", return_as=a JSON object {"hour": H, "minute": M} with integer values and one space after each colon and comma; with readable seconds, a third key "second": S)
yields {"hour": 12, "minute": 43}
